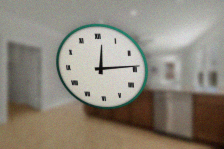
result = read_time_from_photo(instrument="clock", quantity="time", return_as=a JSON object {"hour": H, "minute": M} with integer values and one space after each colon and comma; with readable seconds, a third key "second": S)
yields {"hour": 12, "minute": 14}
